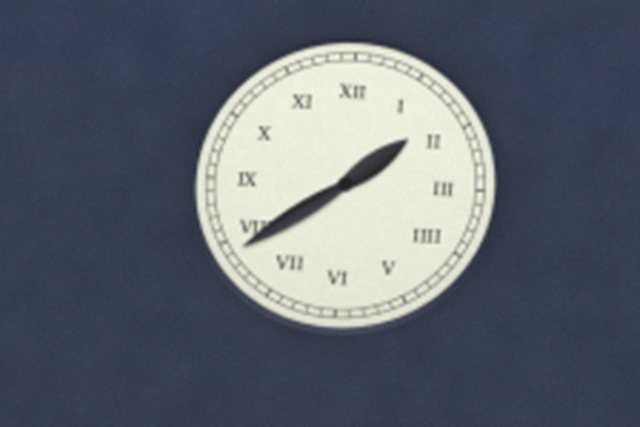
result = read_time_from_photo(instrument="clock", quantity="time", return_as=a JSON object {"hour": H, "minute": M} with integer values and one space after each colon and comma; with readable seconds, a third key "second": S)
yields {"hour": 1, "minute": 39}
